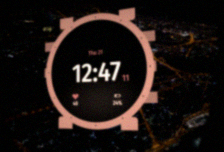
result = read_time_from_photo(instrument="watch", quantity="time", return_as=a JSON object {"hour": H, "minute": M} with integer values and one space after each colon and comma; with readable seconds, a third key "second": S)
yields {"hour": 12, "minute": 47}
